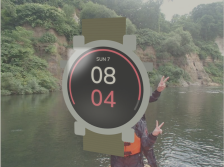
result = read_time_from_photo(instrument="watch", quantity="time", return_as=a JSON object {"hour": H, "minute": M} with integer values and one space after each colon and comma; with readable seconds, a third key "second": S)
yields {"hour": 8, "minute": 4}
